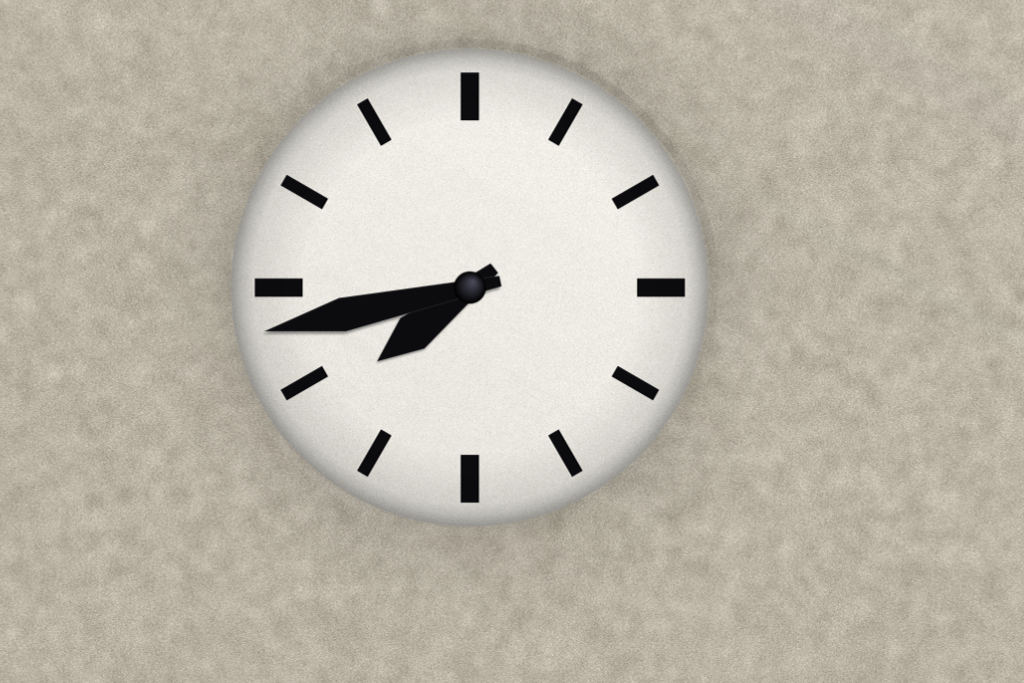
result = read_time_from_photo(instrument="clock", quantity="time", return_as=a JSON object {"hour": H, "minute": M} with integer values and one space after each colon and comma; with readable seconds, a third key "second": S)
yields {"hour": 7, "minute": 43}
